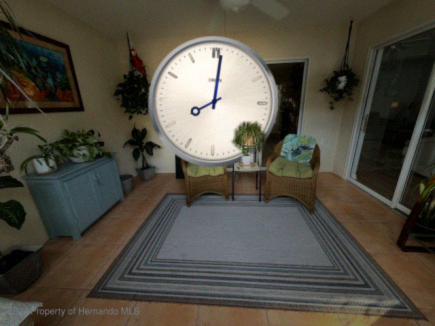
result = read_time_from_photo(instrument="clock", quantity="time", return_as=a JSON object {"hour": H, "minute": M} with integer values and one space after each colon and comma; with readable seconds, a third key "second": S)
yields {"hour": 8, "minute": 1}
